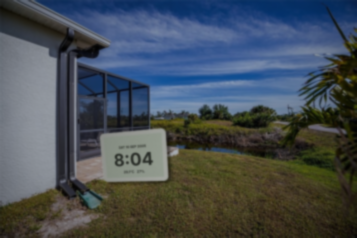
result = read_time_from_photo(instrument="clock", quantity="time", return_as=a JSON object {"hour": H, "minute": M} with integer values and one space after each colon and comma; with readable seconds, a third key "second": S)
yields {"hour": 8, "minute": 4}
